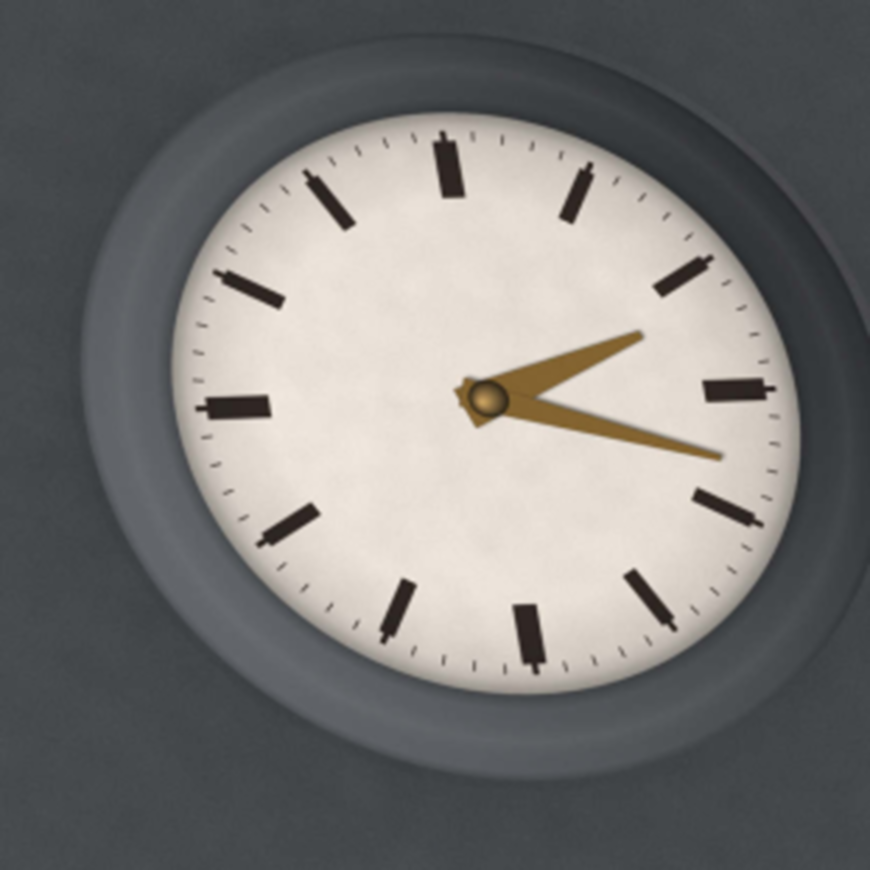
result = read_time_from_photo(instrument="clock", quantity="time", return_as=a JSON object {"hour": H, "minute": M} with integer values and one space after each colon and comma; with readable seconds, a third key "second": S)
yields {"hour": 2, "minute": 18}
